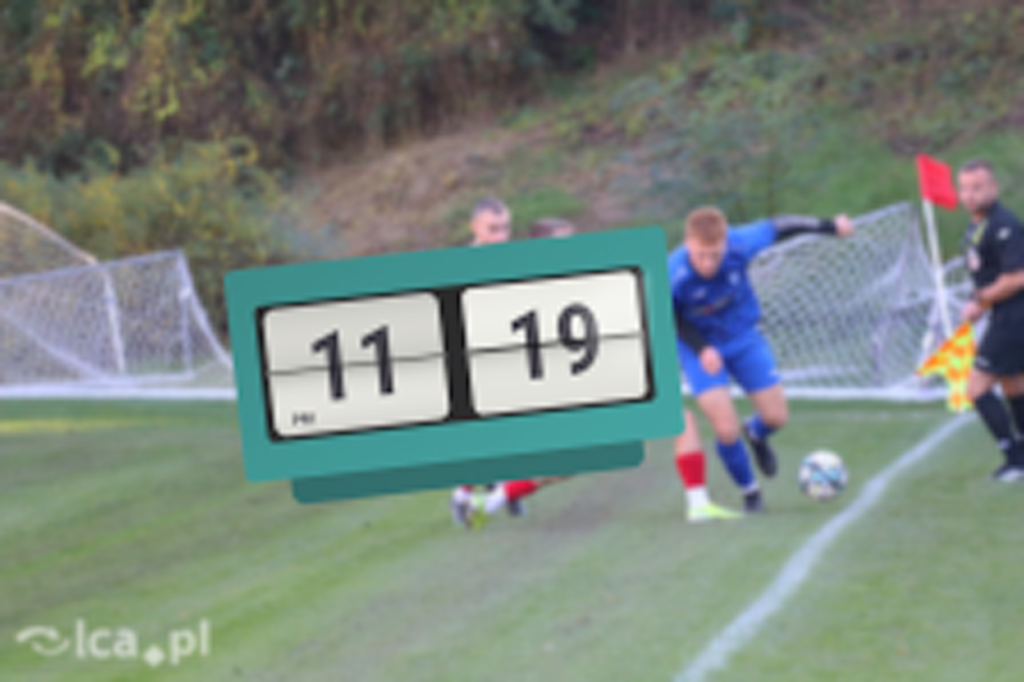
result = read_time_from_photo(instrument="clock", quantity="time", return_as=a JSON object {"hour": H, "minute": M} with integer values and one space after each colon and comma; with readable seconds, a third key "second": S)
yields {"hour": 11, "minute": 19}
